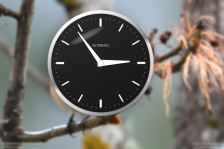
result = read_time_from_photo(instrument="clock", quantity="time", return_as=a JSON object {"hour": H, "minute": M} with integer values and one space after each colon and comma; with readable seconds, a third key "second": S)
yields {"hour": 2, "minute": 54}
